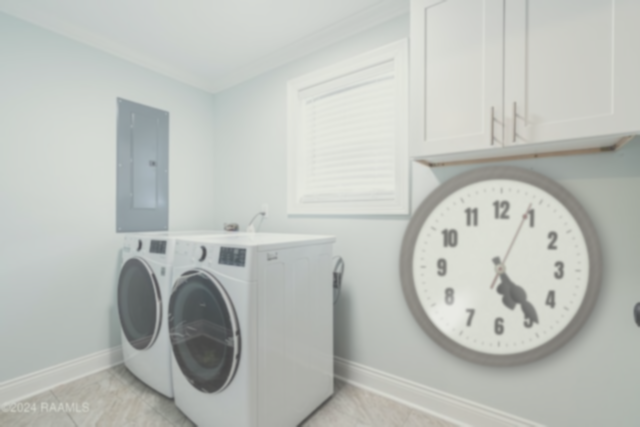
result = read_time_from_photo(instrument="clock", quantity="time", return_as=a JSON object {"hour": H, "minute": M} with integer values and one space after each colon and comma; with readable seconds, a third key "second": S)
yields {"hour": 5, "minute": 24, "second": 4}
